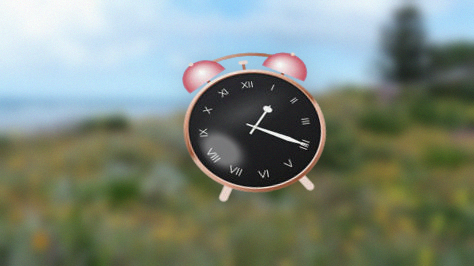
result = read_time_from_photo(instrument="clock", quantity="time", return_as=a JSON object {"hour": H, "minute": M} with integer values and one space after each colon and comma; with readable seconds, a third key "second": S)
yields {"hour": 1, "minute": 20}
